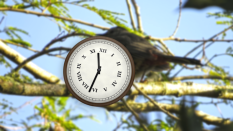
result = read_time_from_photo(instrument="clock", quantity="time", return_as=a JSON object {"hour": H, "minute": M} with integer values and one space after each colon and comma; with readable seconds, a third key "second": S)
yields {"hour": 11, "minute": 32}
